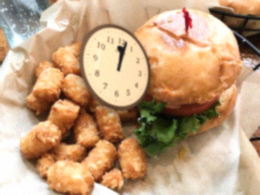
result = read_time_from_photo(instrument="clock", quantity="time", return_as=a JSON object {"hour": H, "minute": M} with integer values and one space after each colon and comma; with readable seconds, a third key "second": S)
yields {"hour": 12, "minute": 2}
